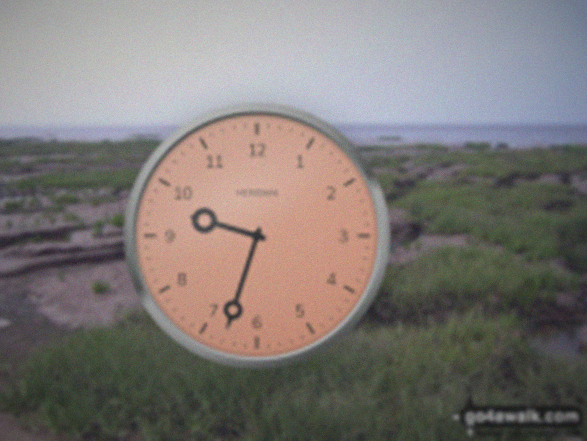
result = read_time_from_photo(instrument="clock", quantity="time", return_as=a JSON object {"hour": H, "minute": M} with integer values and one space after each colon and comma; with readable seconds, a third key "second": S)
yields {"hour": 9, "minute": 33}
